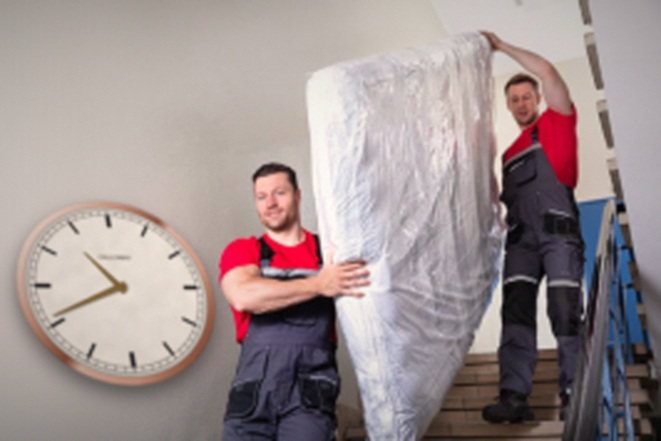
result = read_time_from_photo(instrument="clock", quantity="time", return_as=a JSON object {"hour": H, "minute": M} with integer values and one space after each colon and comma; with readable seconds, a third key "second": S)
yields {"hour": 10, "minute": 41}
